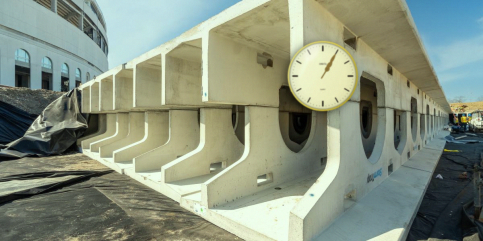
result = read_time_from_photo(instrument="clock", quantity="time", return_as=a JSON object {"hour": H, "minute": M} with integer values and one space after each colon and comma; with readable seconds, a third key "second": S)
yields {"hour": 1, "minute": 5}
